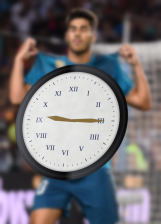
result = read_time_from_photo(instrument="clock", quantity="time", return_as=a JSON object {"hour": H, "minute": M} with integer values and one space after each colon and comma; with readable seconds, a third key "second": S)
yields {"hour": 9, "minute": 15}
